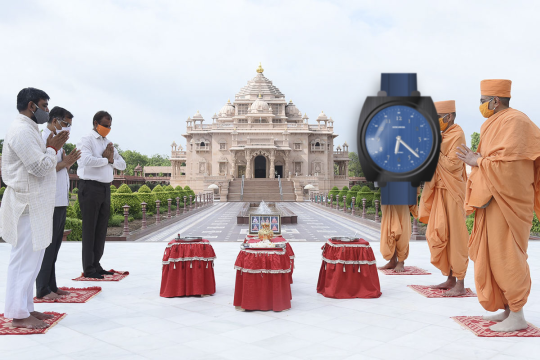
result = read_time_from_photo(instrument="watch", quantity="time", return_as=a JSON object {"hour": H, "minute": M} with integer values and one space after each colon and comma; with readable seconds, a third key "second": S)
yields {"hour": 6, "minute": 22}
